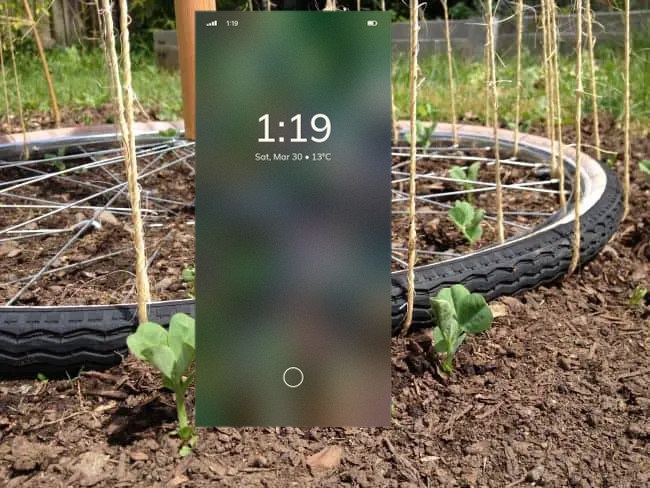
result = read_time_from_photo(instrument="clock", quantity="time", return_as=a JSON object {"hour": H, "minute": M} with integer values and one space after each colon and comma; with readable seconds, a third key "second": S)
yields {"hour": 1, "minute": 19}
